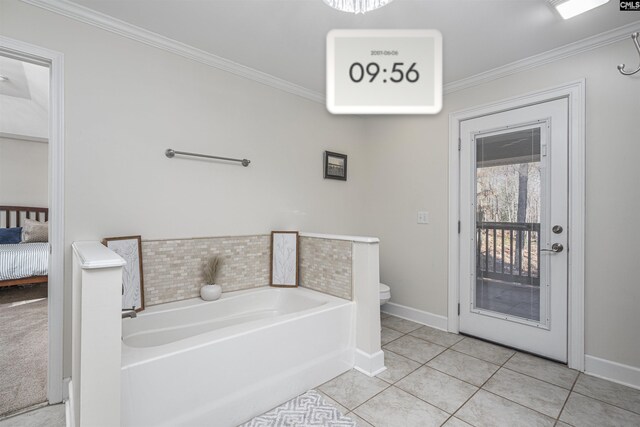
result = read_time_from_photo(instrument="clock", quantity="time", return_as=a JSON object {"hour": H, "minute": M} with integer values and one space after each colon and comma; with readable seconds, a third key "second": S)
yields {"hour": 9, "minute": 56}
